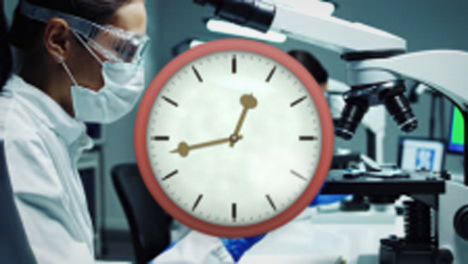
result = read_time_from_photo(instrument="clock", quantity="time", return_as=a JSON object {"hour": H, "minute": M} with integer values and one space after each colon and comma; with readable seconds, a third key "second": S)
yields {"hour": 12, "minute": 43}
